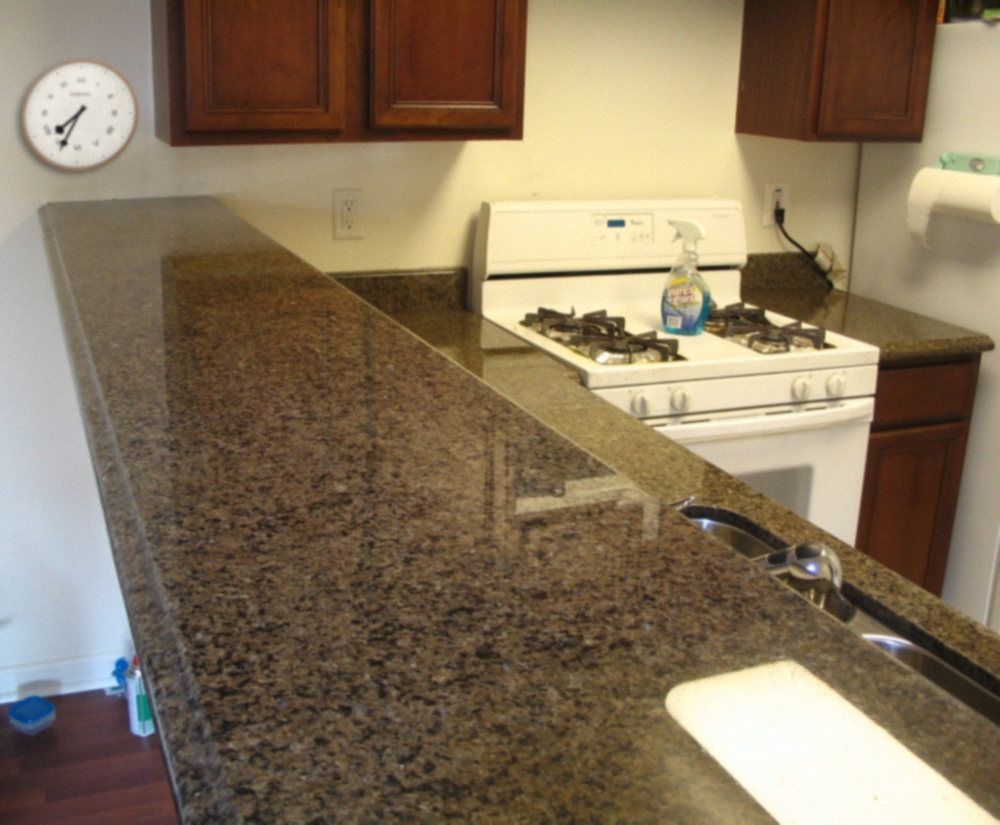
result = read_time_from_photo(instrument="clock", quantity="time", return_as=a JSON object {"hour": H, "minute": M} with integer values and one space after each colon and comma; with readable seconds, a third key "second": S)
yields {"hour": 7, "minute": 34}
